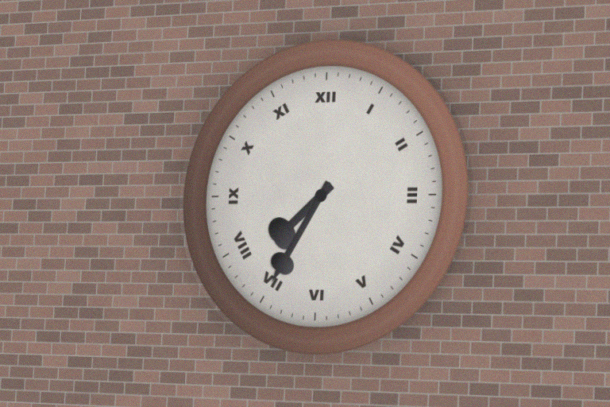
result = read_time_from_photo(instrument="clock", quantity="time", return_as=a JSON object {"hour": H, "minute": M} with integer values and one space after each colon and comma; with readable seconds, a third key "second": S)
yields {"hour": 7, "minute": 35}
